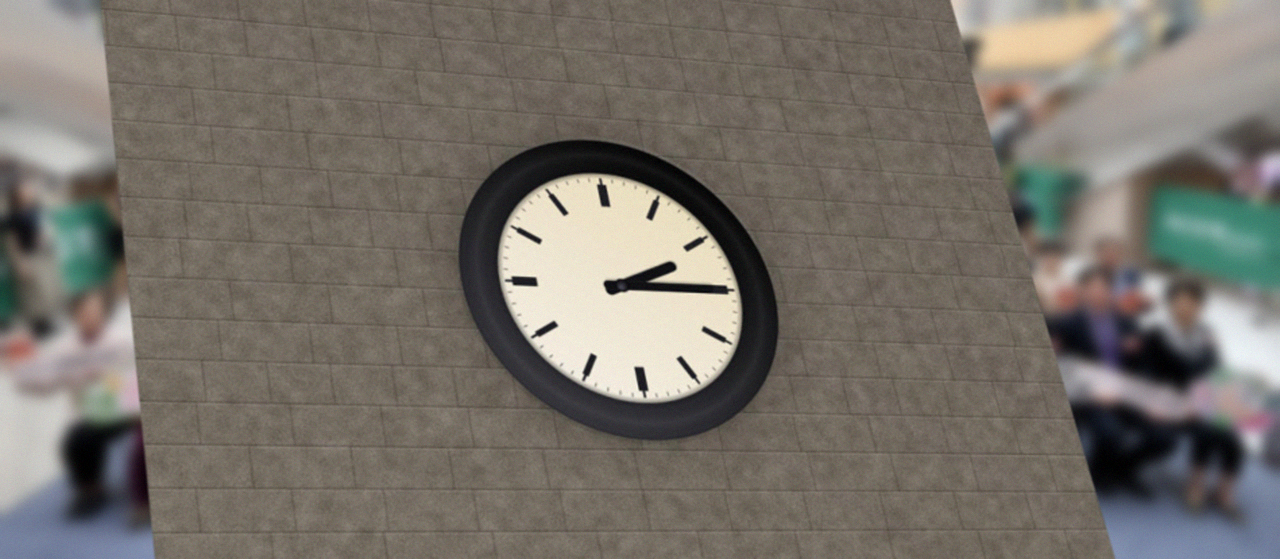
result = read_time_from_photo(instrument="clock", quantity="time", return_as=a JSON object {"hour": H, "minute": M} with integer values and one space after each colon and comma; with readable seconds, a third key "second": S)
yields {"hour": 2, "minute": 15}
